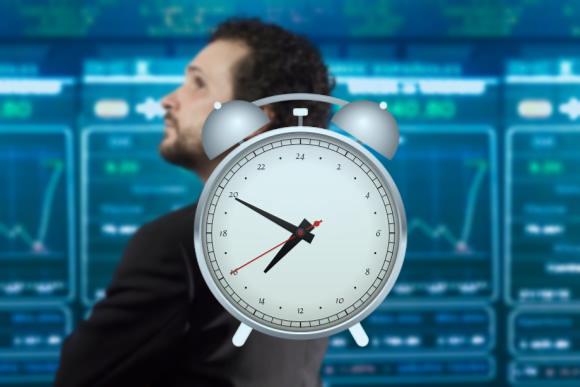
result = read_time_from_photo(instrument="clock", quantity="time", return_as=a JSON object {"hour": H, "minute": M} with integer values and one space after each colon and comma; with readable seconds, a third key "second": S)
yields {"hour": 14, "minute": 49, "second": 40}
